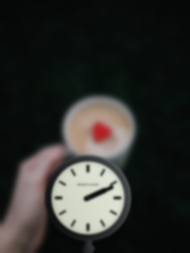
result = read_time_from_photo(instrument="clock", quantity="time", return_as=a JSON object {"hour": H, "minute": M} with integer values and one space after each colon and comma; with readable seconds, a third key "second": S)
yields {"hour": 2, "minute": 11}
